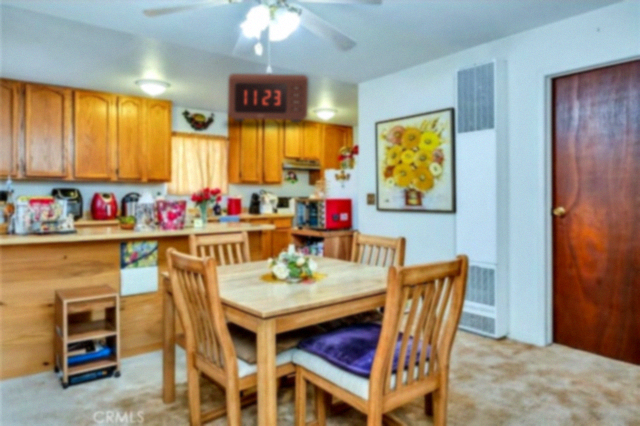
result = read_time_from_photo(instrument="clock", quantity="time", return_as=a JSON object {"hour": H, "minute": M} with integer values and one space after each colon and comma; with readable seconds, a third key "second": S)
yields {"hour": 11, "minute": 23}
